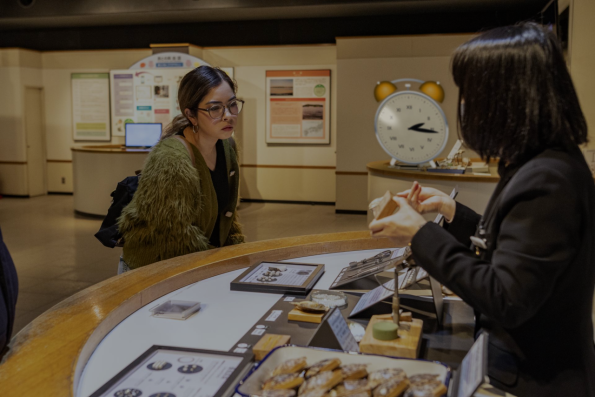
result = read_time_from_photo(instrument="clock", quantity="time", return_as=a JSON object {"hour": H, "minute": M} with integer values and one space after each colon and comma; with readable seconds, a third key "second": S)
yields {"hour": 2, "minute": 16}
